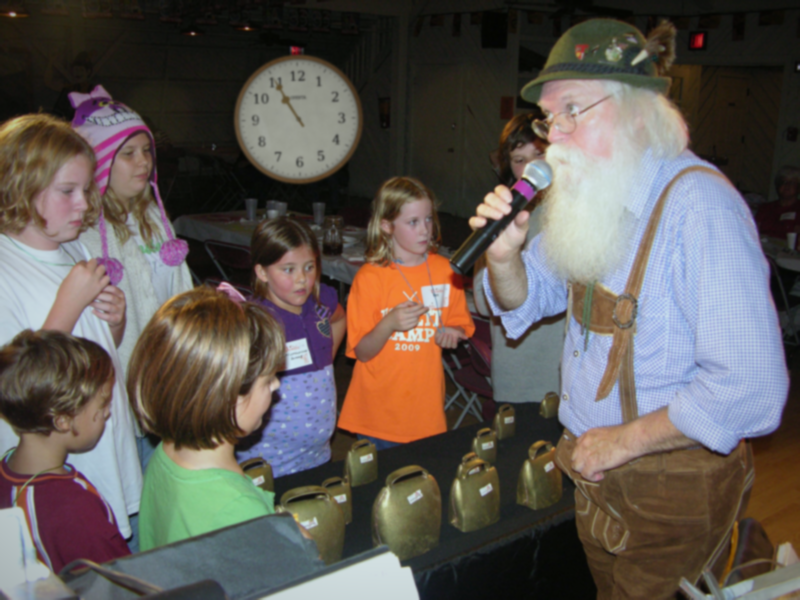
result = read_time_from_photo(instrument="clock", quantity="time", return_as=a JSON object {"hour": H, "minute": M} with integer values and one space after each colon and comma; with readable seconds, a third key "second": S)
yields {"hour": 10, "minute": 55}
